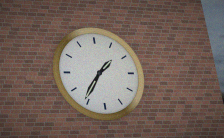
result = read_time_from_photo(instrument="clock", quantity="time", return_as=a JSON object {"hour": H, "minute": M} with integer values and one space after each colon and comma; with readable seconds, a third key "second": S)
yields {"hour": 1, "minute": 36}
